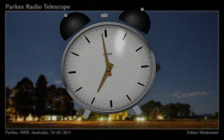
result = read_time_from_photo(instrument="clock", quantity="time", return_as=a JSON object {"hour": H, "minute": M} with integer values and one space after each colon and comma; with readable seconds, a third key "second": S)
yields {"hour": 6, "minute": 59}
